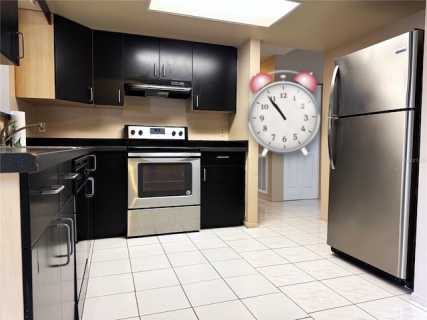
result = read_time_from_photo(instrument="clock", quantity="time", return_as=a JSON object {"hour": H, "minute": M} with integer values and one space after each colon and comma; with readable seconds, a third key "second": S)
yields {"hour": 10, "minute": 54}
